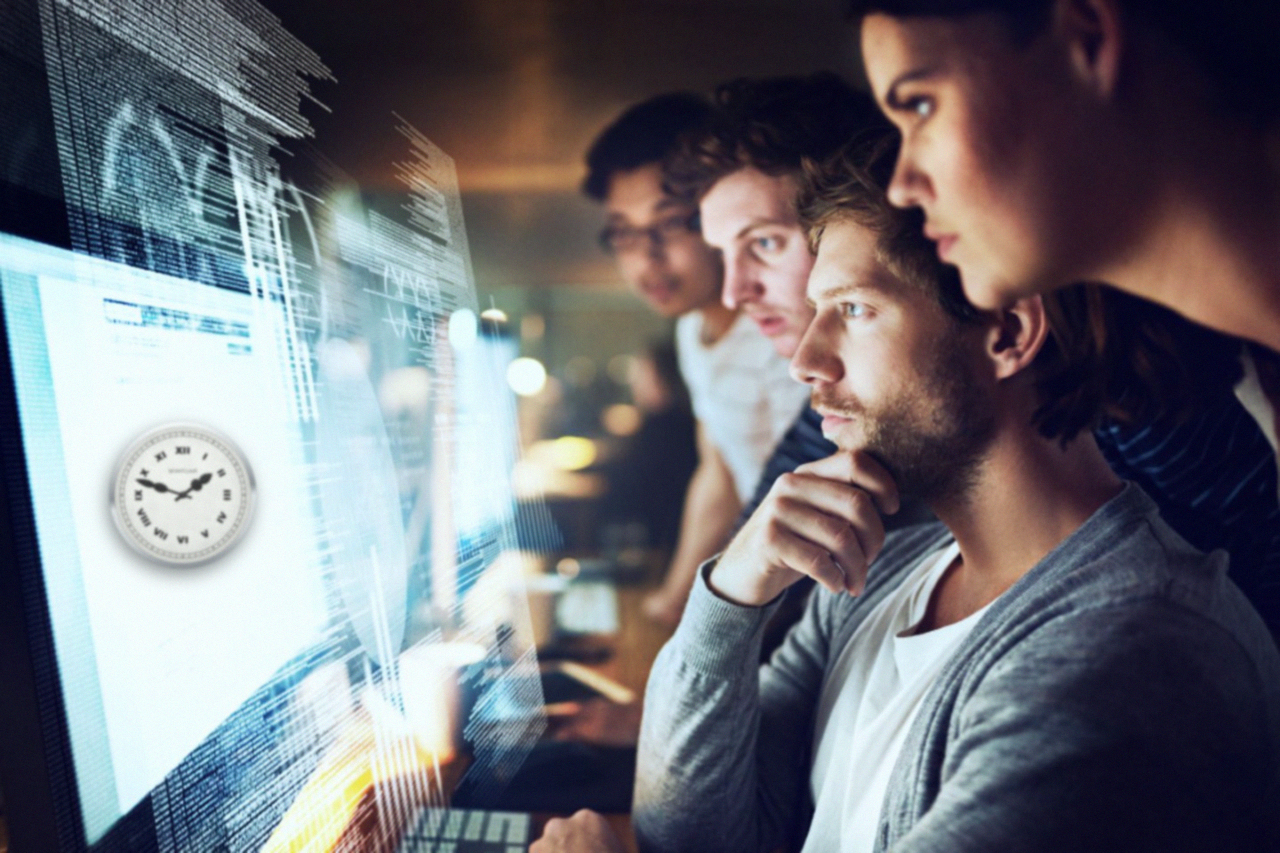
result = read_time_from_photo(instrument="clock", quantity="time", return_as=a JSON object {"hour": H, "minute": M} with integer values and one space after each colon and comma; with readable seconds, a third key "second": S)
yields {"hour": 1, "minute": 48}
